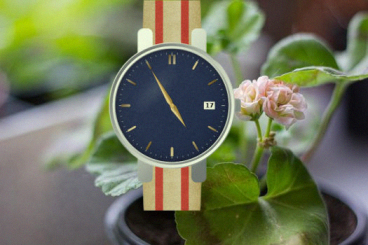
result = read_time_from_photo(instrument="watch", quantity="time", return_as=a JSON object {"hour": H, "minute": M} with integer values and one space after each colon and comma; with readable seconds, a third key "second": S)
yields {"hour": 4, "minute": 55}
